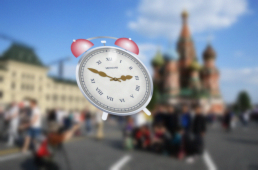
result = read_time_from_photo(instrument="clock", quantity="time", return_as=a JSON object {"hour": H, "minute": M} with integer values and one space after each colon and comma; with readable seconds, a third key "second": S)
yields {"hour": 2, "minute": 50}
